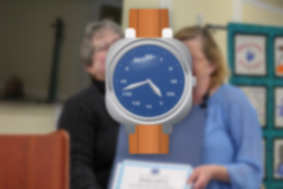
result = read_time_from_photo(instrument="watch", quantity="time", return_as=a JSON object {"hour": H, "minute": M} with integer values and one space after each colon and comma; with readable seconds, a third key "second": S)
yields {"hour": 4, "minute": 42}
